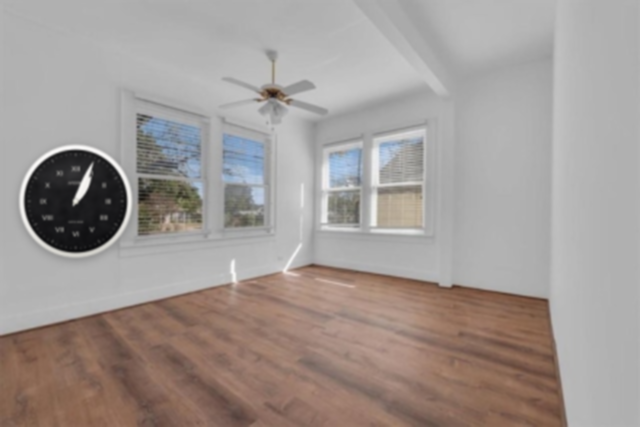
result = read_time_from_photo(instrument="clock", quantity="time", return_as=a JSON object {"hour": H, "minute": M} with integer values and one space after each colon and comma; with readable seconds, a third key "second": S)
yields {"hour": 1, "minute": 4}
